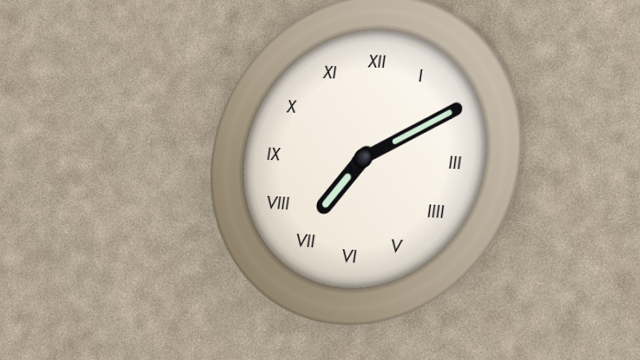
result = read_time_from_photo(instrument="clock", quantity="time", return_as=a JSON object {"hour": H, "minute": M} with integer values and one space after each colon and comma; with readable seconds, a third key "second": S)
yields {"hour": 7, "minute": 10}
